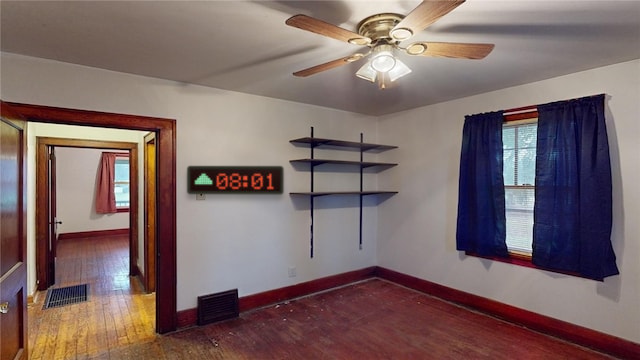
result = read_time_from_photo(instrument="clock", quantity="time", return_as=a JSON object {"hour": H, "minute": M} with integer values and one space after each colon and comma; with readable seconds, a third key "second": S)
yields {"hour": 8, "minute": 1}
